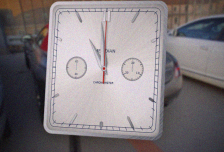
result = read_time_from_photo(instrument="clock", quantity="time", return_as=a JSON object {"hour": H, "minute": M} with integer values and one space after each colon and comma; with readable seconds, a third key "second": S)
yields {"hour": 10, "minute": 59}
